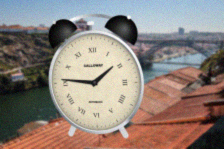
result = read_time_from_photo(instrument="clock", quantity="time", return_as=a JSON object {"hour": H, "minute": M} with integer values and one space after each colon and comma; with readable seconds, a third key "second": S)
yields {"hour": 1, "minute": 46}
